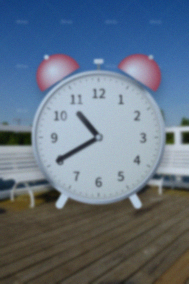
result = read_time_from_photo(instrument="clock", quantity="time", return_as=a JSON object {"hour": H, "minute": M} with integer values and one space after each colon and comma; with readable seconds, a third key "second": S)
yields {"hour": 10, "minute": 40}
